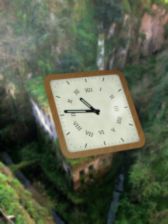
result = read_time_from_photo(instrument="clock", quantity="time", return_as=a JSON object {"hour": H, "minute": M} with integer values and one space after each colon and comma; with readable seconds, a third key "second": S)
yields {"hour": 10, "minute": 46}
